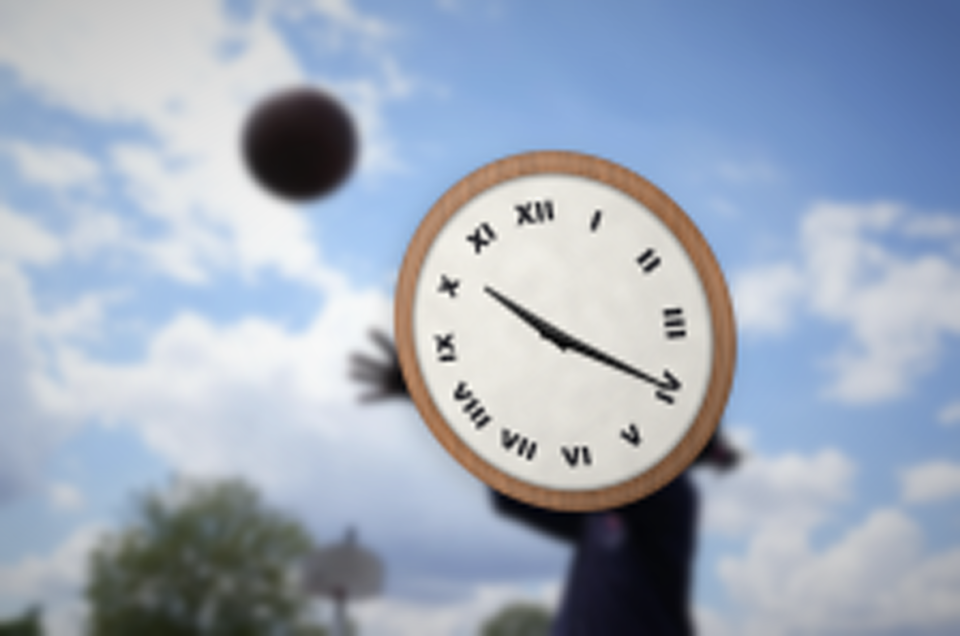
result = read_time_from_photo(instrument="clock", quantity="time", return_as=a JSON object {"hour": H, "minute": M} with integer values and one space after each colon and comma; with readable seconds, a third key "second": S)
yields {"hour": 10, "minute": 20}
